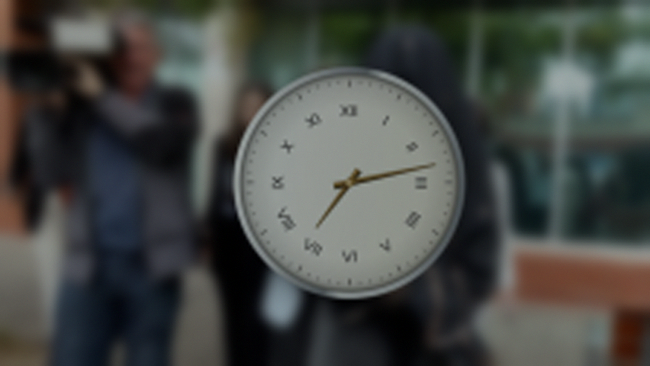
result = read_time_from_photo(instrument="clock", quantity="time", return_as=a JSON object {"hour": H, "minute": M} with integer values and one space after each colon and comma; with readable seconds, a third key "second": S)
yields {"hour": 7, "minute": 13}
